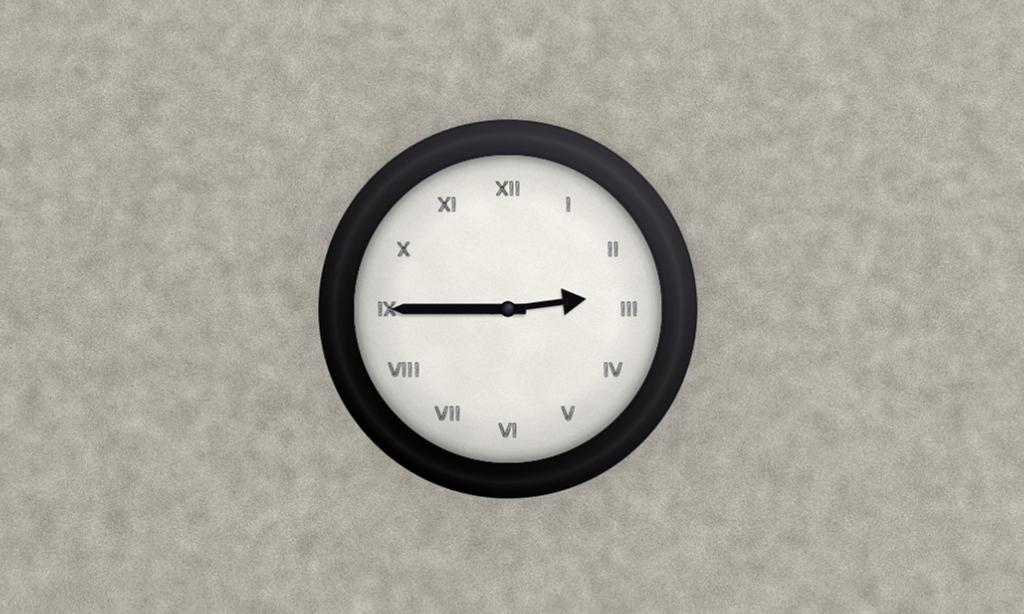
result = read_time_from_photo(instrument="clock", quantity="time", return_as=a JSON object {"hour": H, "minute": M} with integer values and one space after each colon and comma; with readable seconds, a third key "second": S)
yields {"hour": 2, "minute": 45}
